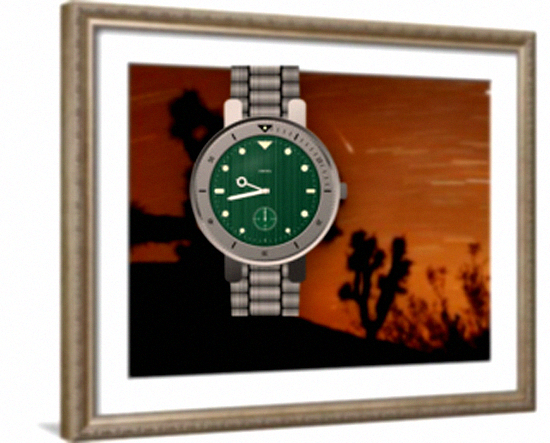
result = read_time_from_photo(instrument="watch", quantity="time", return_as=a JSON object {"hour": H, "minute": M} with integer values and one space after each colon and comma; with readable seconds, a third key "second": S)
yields {"hour": 9, "minute": 43}
